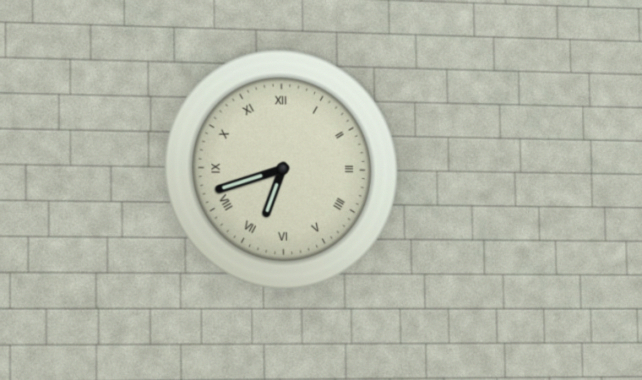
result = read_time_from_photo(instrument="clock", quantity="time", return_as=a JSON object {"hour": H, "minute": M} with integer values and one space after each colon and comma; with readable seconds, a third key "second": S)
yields {"hour": 6, "minute": 42}
